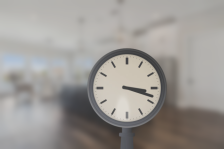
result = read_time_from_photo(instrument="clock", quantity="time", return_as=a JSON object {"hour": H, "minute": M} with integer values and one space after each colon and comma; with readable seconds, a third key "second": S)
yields {"hour": 3, "minute": 18}
